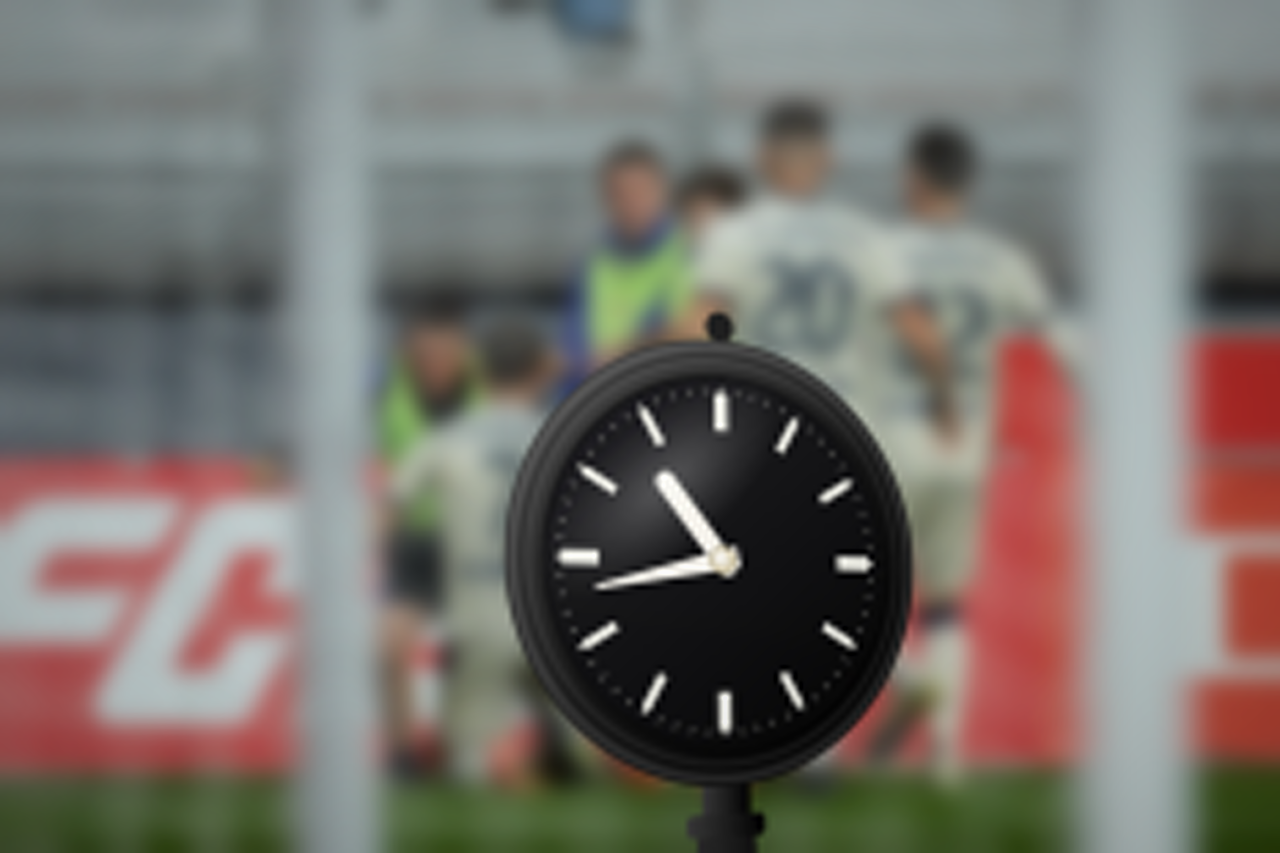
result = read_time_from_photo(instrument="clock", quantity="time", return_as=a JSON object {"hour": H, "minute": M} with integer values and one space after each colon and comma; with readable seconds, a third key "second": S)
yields {"hour": 10, "minute": 43}
